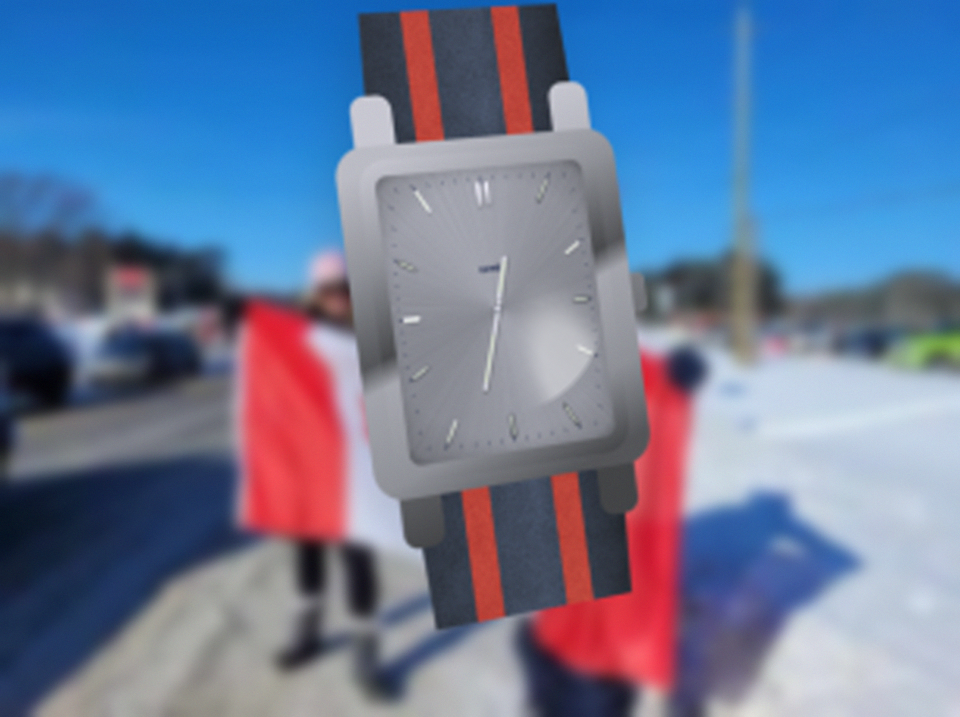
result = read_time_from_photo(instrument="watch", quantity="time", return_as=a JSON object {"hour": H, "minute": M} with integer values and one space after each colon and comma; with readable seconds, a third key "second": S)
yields {"hour": 12, "minute": 33}
